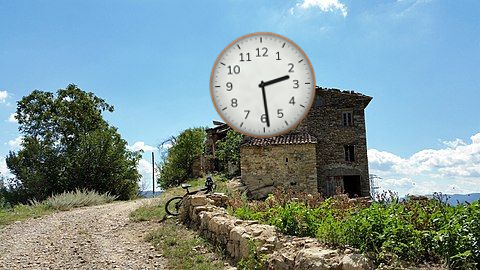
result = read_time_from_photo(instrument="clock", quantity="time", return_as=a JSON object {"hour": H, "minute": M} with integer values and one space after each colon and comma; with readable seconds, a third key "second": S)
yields {"hour": 2, "minute": 29}
